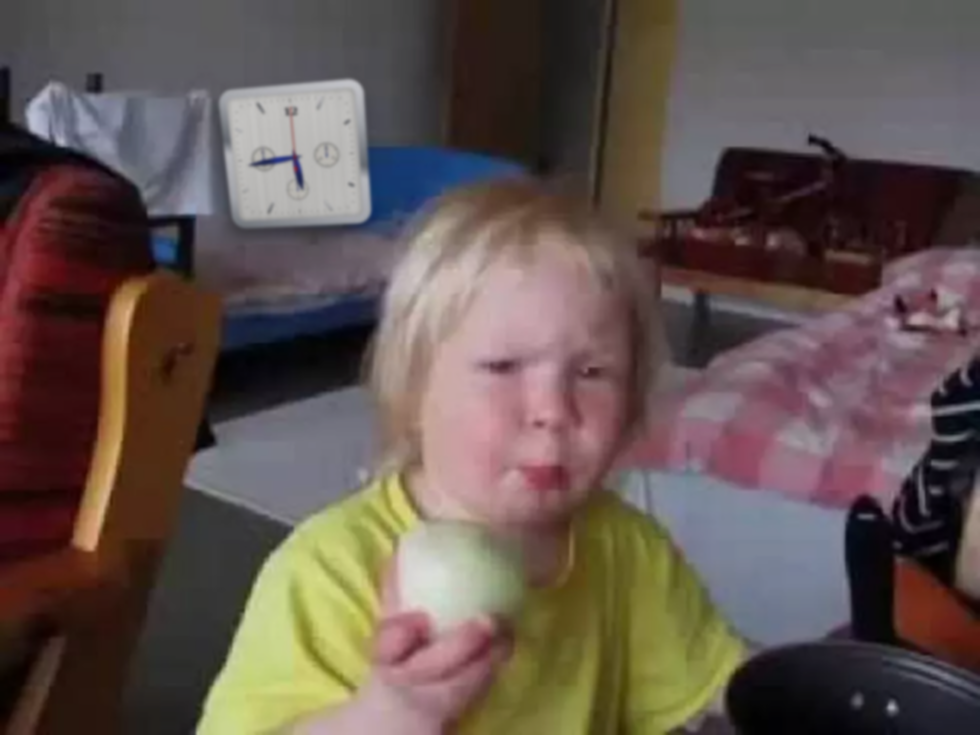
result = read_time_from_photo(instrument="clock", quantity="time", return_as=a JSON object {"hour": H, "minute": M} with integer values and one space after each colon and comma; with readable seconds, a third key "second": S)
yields {"hour": 5, "minute": 44}
